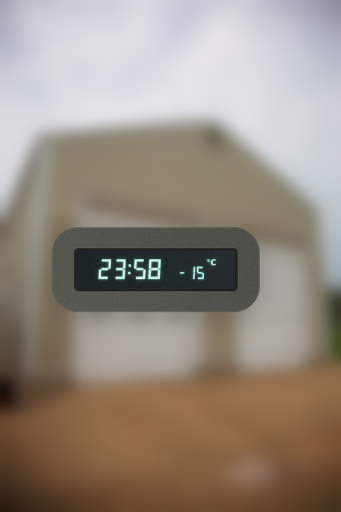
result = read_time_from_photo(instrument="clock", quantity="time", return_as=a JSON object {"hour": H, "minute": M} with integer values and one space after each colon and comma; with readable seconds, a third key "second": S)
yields {"hour": 23, "minute": 58}
